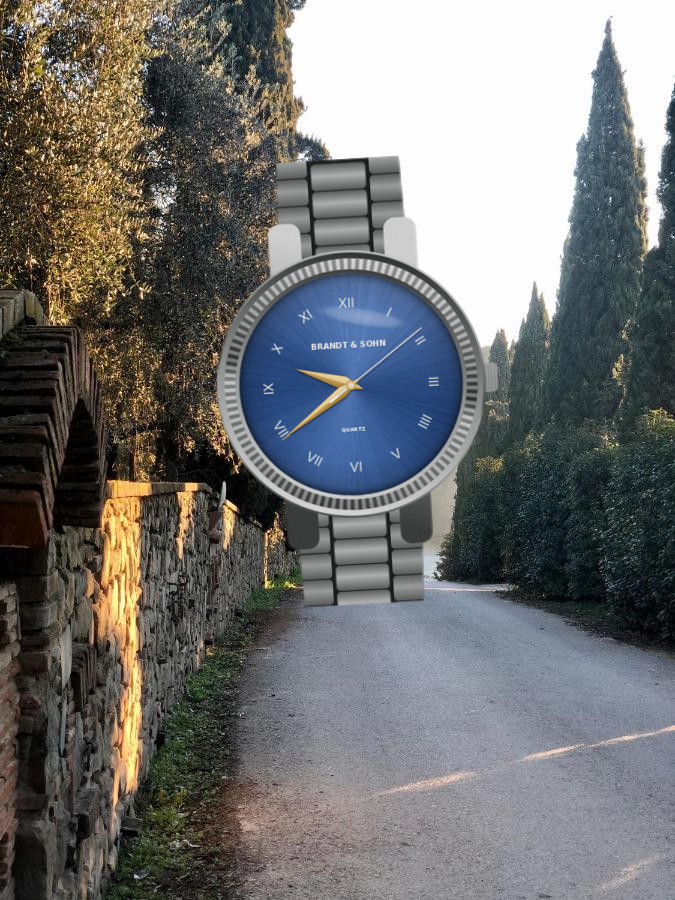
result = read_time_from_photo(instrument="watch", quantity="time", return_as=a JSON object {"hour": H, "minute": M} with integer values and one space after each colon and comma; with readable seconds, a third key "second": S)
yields {"hour": 9, "minute": 39, "second": 9}
